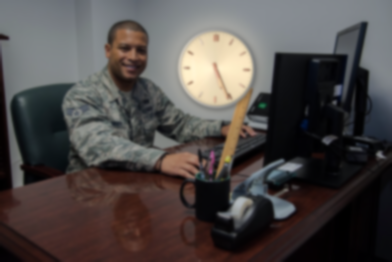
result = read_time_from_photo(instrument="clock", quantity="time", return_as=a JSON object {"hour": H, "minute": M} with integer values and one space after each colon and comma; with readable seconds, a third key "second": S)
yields {"hour": 5, "minute": 26}
